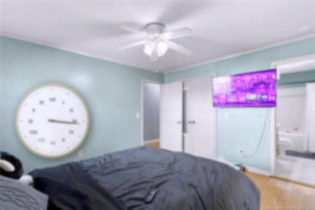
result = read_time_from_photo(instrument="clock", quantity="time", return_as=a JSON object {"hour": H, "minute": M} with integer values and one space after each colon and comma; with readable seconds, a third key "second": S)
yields {"hour": 3, "minute": 16}
